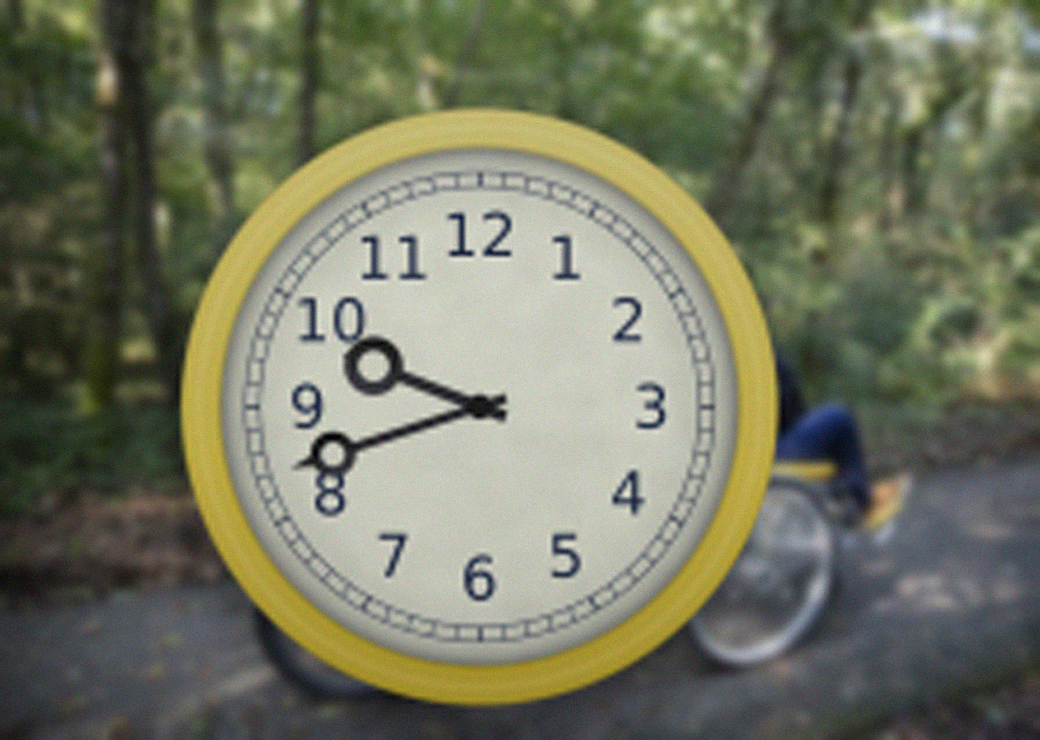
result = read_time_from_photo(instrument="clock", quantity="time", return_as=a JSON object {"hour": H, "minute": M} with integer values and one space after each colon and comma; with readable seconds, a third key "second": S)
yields {"hour": 9, "minute": 42}
